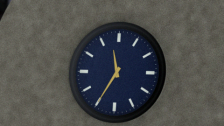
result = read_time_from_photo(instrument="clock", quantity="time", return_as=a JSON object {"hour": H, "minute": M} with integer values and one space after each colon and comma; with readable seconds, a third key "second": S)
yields {"hour": 11, "minute": 35}
